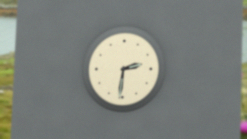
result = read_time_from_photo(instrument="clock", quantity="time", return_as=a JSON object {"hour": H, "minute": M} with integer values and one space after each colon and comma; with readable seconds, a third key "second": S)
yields {"hour": 2, "minute": 31}
